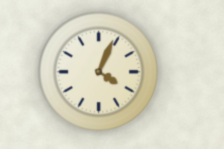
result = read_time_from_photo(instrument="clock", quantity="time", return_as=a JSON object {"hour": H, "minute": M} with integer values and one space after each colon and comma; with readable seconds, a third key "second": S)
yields {"hour": 4, "minute": 4}
